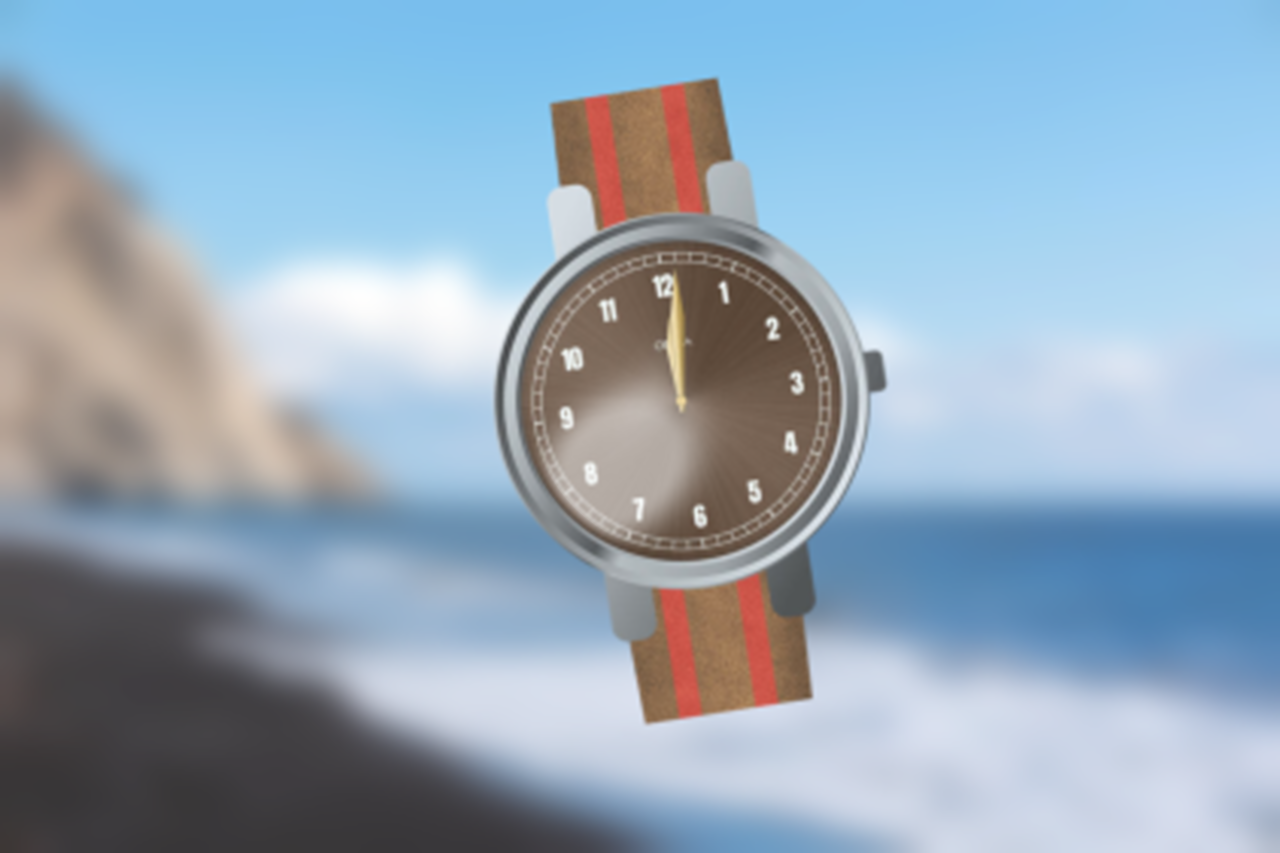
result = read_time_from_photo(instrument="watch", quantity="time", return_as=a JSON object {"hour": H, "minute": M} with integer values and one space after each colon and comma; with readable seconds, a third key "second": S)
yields {"hour": 12, "minute": 1}
